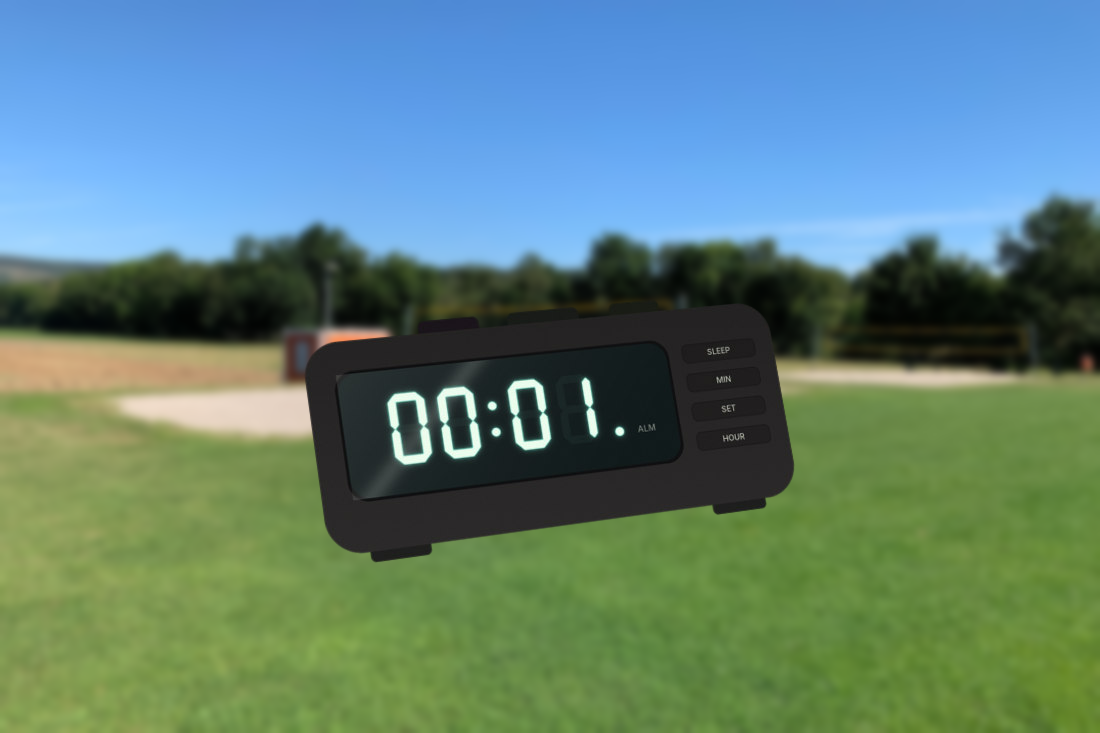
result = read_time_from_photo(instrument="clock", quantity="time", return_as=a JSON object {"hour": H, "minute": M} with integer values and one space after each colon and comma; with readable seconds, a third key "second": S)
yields {"hour": 0, "minute": 1}
